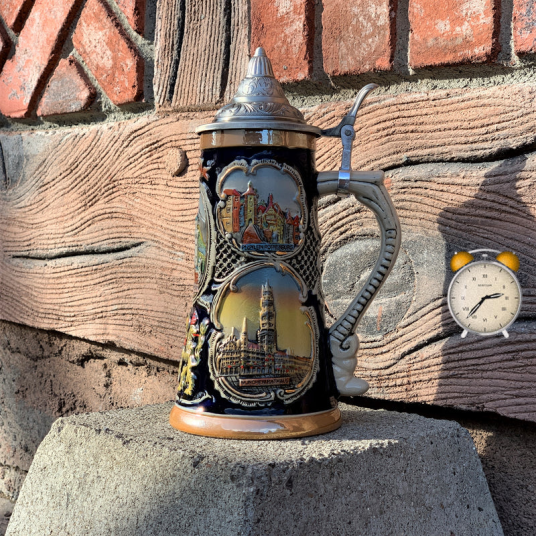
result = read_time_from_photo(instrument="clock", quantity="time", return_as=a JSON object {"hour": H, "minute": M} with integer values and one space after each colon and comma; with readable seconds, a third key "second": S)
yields {"hour": 2, "minute": 37}
